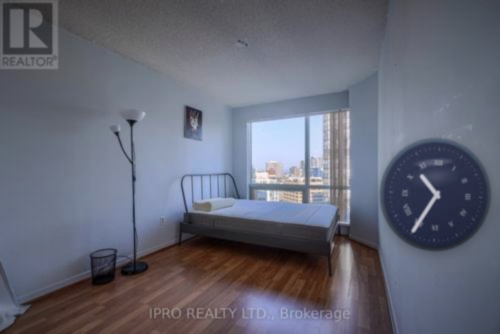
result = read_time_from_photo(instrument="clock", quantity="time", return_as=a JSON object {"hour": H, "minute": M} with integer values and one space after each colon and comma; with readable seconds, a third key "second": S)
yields {"hour": 10, "minute": 35}
